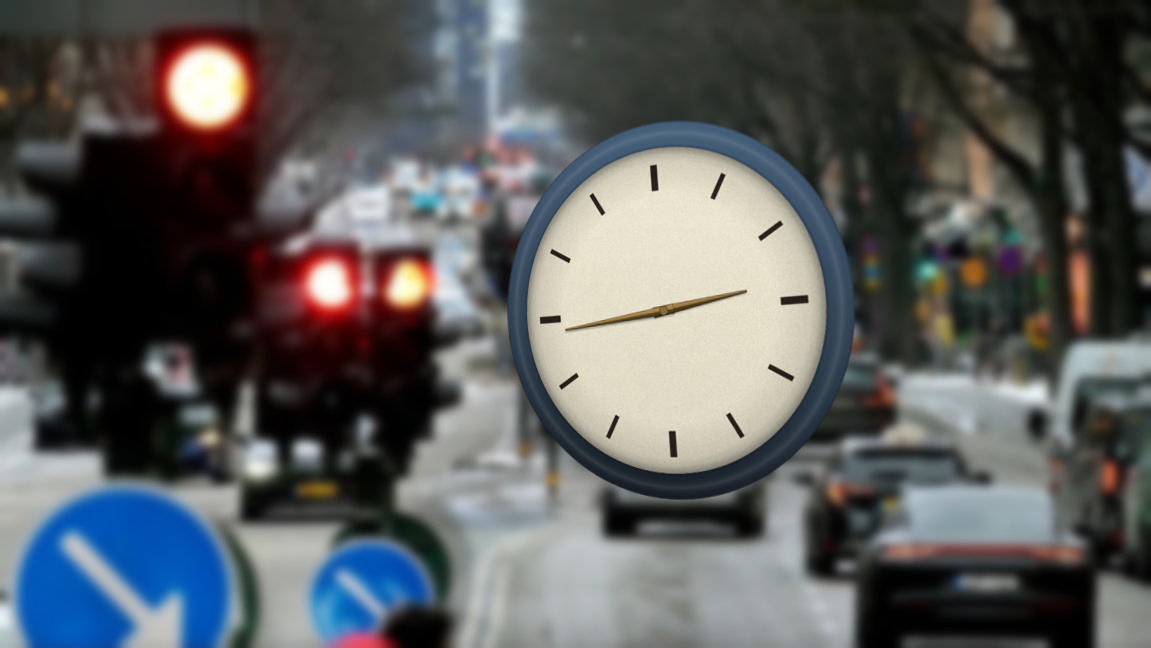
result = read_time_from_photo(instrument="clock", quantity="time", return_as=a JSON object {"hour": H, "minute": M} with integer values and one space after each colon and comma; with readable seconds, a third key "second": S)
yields {"hour": 2, "minute": 44}
